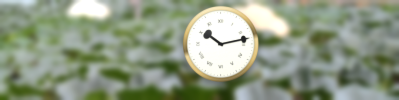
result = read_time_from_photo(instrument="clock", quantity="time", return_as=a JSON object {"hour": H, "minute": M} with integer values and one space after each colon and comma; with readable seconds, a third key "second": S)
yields {"hour": 10, "minute": 13}
